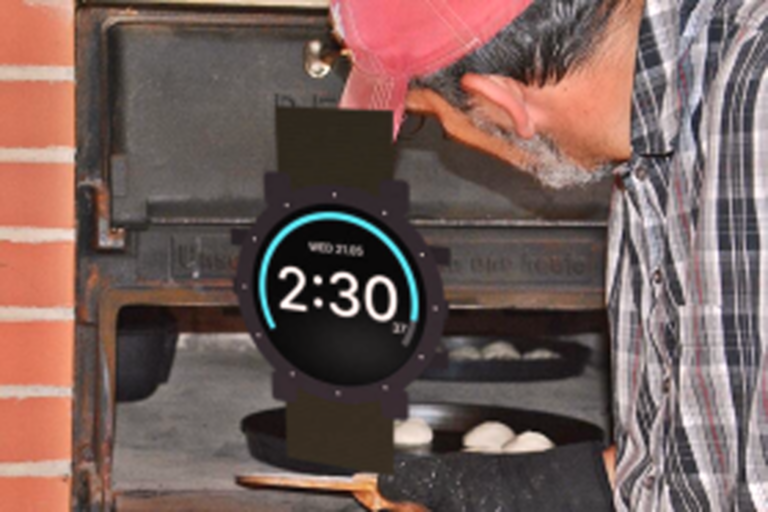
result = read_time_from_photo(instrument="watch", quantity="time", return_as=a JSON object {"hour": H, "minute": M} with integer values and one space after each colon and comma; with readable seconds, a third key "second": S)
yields {"hour": 2, "minute": 30}
